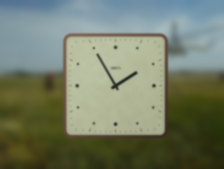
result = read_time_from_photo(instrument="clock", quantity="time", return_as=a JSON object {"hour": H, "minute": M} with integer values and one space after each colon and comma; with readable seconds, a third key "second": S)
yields {"hour": 1, "minute": 55}
